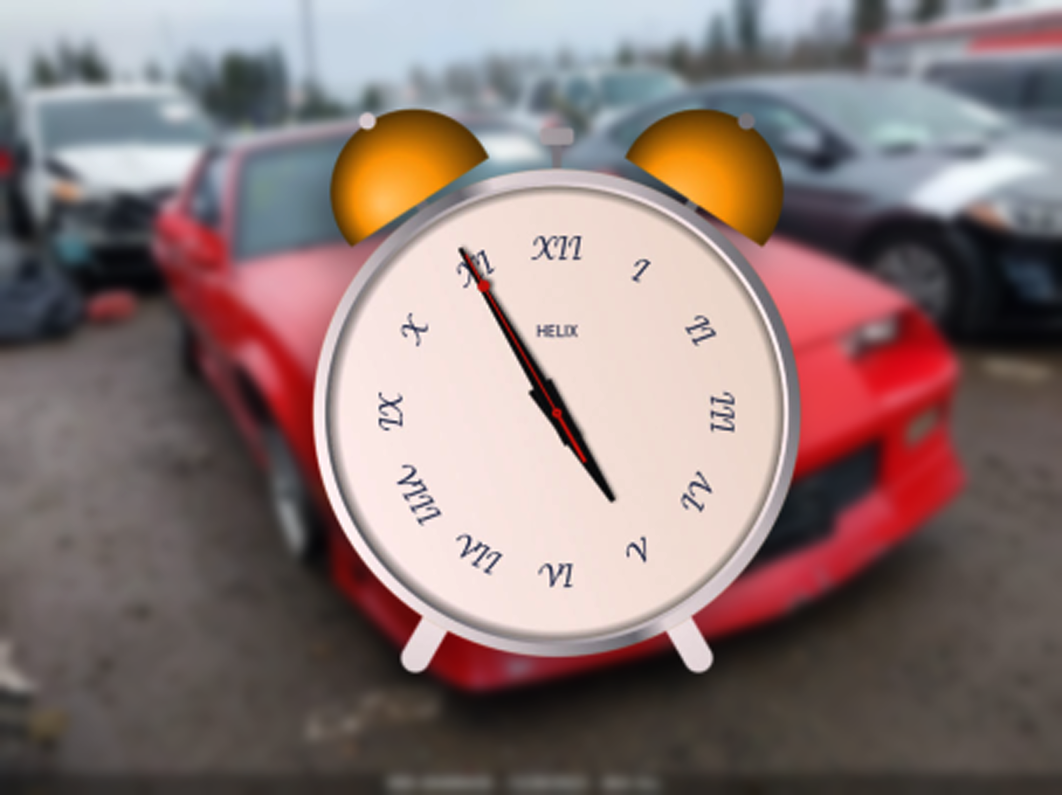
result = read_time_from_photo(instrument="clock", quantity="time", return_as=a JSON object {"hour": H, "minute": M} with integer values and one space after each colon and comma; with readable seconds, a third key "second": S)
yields {"hour": 4, "minute": 54, "second": 55}
